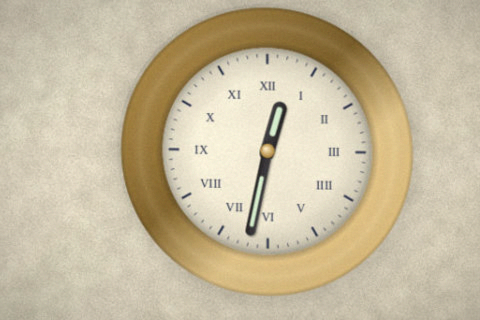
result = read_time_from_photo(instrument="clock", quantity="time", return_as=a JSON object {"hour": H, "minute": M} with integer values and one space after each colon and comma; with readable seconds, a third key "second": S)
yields {"hour": 12, "minute": 32}
